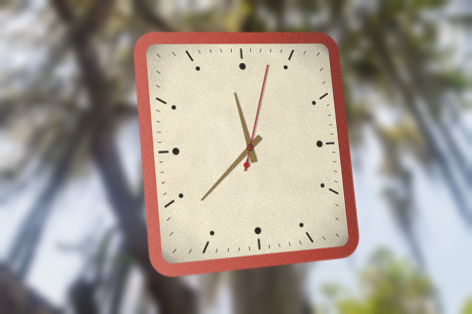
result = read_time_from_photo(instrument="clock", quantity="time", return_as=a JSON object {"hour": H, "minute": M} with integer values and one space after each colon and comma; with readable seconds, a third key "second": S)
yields {"hour": 11, "minute": 38, "second": 3}
